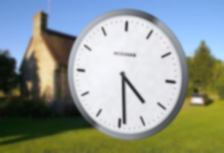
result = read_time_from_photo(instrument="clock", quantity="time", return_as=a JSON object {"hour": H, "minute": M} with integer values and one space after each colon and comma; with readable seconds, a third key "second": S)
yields {"hour": 4, "minute": 29}
